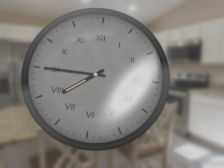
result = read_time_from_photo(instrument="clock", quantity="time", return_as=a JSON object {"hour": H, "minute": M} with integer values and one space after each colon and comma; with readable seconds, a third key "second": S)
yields {"hour": 7, "minute": 45}
